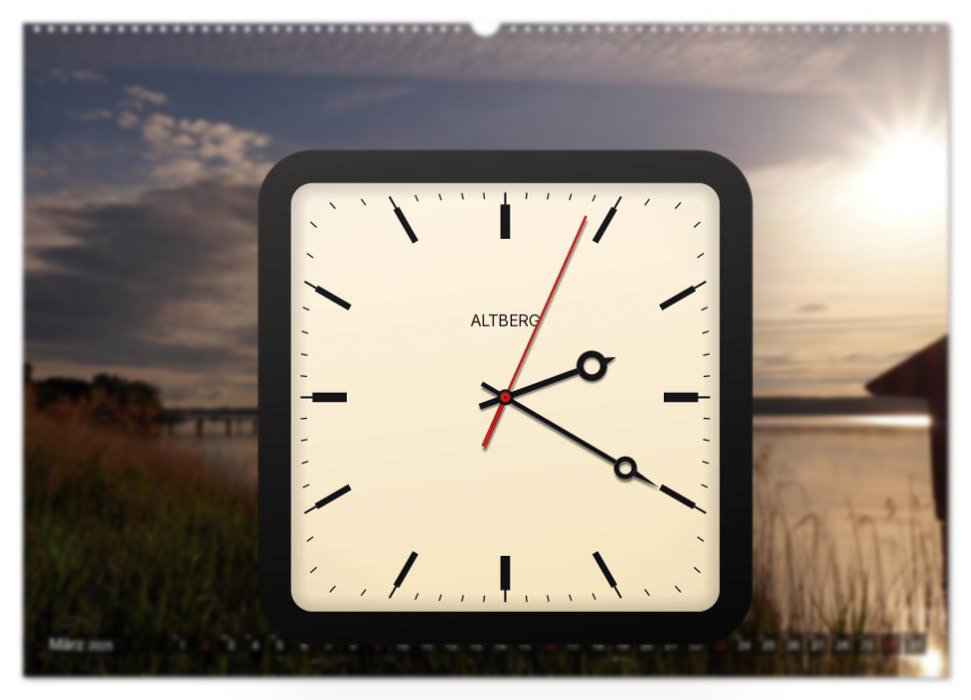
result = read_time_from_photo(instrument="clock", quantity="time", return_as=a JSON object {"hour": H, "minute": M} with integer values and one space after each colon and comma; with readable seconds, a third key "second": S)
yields {"hour": 2, "minute": 20, "second": 4}
